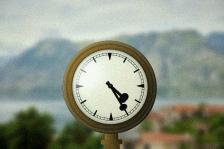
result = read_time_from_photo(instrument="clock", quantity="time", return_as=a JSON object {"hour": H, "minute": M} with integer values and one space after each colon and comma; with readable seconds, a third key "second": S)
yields {"hour": 4, "minute": 25}
